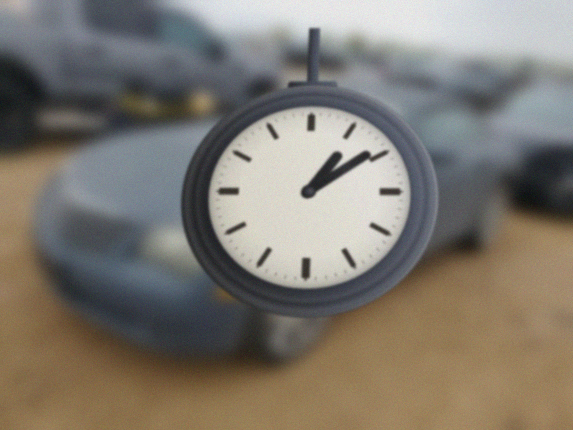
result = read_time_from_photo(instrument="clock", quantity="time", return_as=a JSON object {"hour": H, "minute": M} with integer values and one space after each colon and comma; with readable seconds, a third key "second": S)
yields {"hour": 1, "minute": 9}
